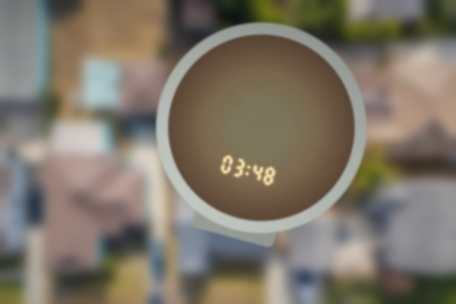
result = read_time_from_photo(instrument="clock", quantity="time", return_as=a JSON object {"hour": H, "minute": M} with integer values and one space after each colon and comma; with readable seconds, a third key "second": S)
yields {"hour": 3, "minute": 48}
